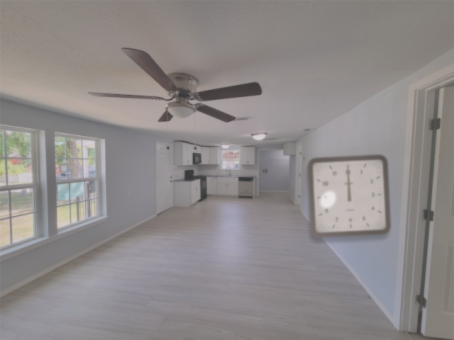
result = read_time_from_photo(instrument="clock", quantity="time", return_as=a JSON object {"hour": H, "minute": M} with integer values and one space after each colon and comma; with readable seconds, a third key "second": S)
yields {"hour": 12, "minute": 0}
